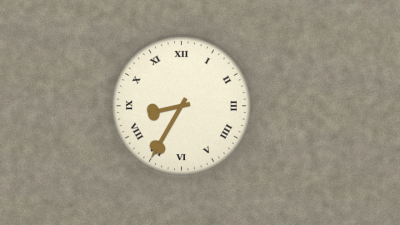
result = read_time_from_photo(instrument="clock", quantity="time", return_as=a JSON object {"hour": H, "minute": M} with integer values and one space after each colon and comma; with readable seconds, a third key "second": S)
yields {"hour": 8, "minute": 35}
